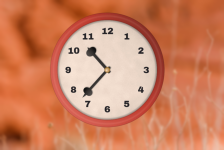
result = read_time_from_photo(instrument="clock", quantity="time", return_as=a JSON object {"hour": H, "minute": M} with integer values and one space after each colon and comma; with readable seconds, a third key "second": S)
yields {"hour": 10, "minute": 37}
